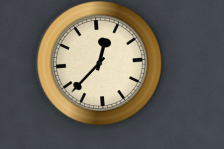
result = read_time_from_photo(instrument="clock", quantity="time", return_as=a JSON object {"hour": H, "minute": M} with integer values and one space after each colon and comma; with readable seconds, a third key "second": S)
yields {"hour": 12, "minute": 38}
